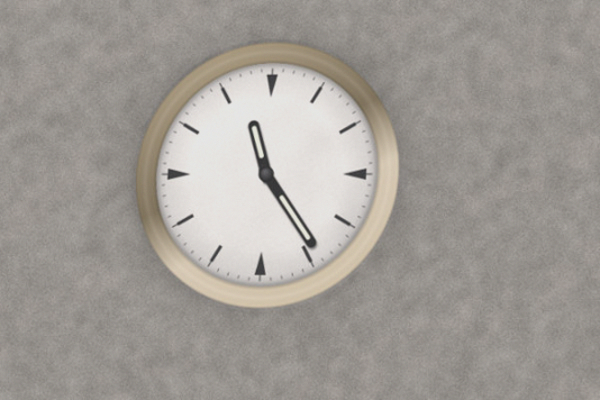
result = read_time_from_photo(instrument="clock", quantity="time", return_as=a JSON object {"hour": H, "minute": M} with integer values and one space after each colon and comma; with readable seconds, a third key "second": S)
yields {"hour": 11, "minute": 24}
